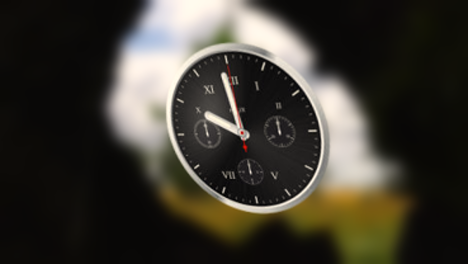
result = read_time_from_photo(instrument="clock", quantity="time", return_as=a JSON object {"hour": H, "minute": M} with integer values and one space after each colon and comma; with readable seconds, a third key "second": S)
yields {"hour": 9, "minute": 59}
